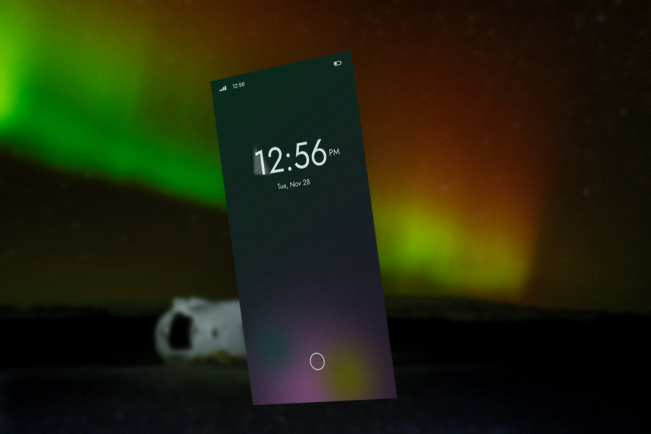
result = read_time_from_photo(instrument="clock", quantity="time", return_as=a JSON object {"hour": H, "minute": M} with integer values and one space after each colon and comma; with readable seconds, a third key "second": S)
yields {"hour": 12, "minute": 56}
